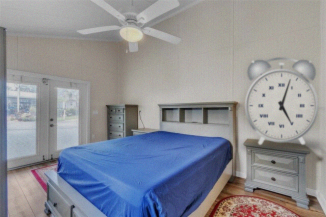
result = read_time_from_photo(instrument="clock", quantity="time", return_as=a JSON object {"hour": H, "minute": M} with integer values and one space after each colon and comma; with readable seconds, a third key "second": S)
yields {"hour": 5, "minute": 3}
